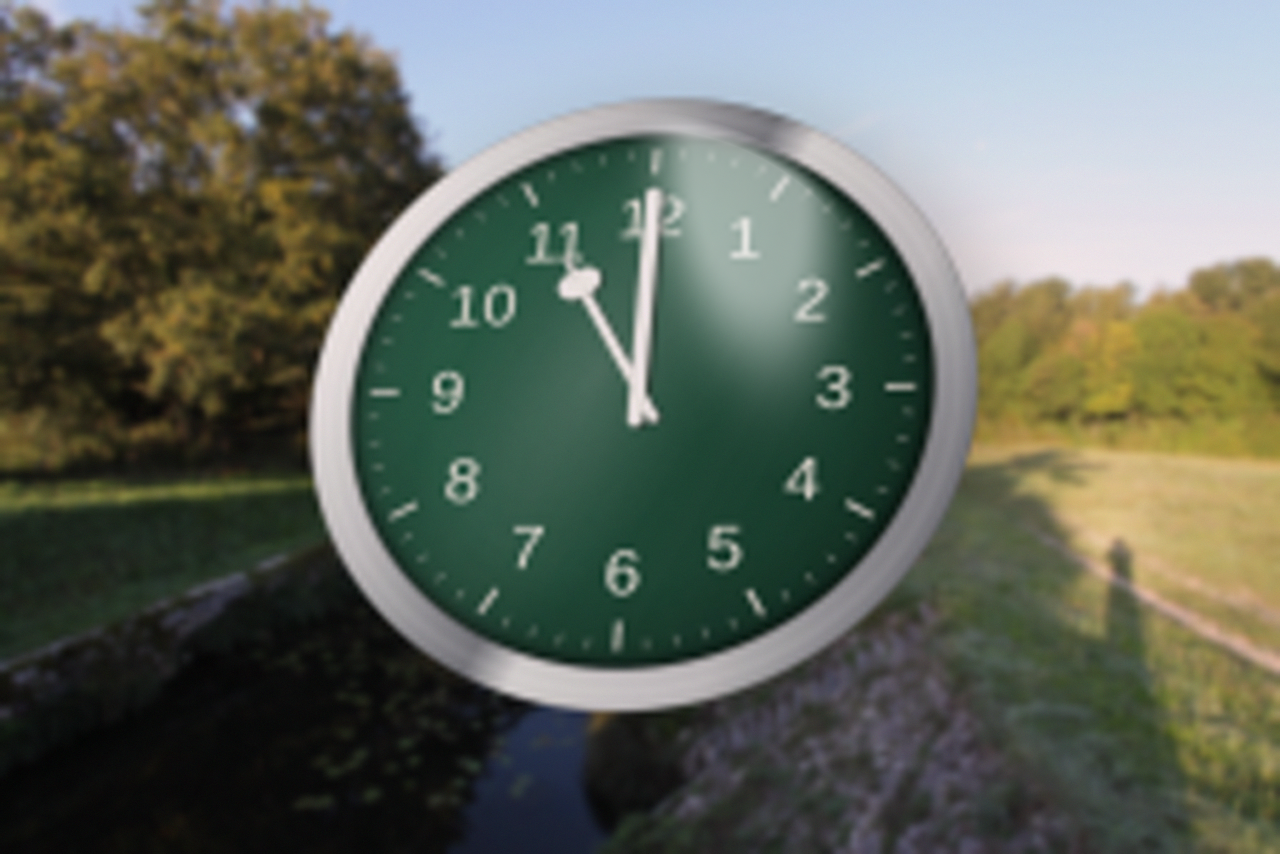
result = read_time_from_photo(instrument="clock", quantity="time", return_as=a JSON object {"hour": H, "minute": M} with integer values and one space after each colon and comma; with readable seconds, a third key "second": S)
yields {"hour": 11, "minute": 0}
